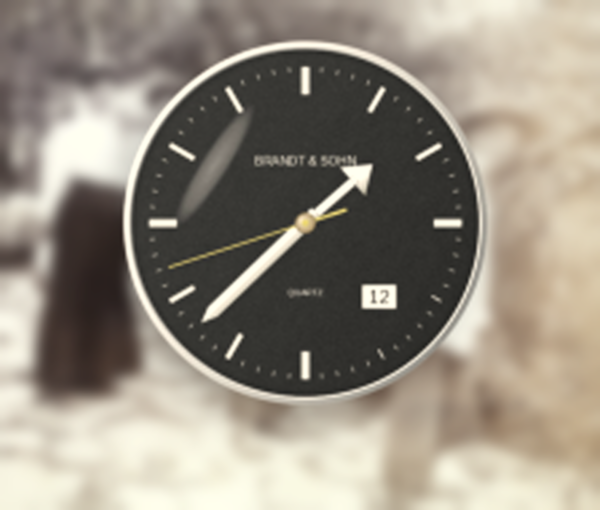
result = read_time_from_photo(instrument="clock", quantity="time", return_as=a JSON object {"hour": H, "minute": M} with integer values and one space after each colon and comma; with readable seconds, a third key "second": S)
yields {"hour": 1, "minute": 37, "second": 42}
